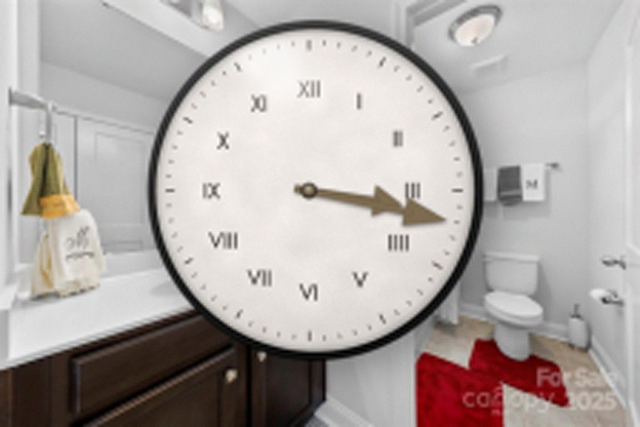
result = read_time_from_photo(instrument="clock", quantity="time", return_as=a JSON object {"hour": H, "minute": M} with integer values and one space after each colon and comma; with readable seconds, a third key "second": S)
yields {"hour": 3, "minute": 17}
